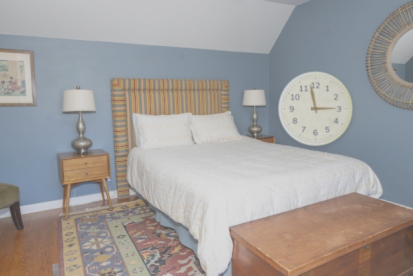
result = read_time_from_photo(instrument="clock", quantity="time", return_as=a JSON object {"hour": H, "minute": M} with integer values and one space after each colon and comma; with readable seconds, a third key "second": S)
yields {"hour": 2, "minute": 58}
